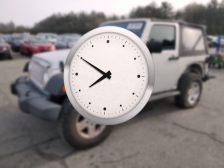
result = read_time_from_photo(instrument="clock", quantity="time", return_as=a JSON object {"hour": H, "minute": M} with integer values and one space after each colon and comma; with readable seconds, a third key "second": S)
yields {"hour": 7, "minute": 50}
